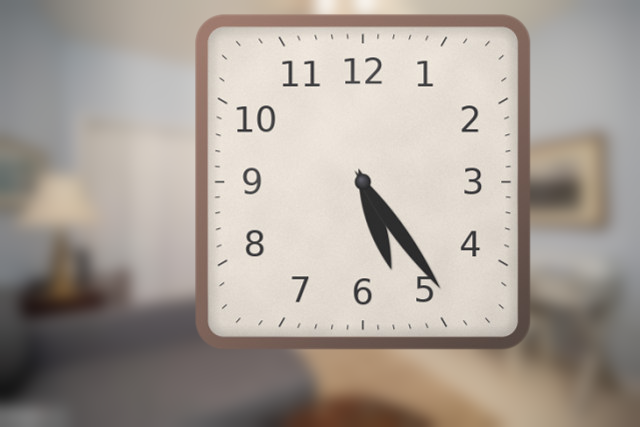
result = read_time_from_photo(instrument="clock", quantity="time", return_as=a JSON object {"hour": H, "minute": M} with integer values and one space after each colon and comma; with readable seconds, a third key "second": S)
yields {"hour": 5, "minute": 24}
